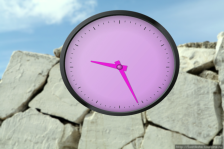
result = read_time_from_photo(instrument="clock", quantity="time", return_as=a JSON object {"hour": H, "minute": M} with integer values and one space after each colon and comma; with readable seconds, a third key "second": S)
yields {"hour": 9, "minute": 26}
